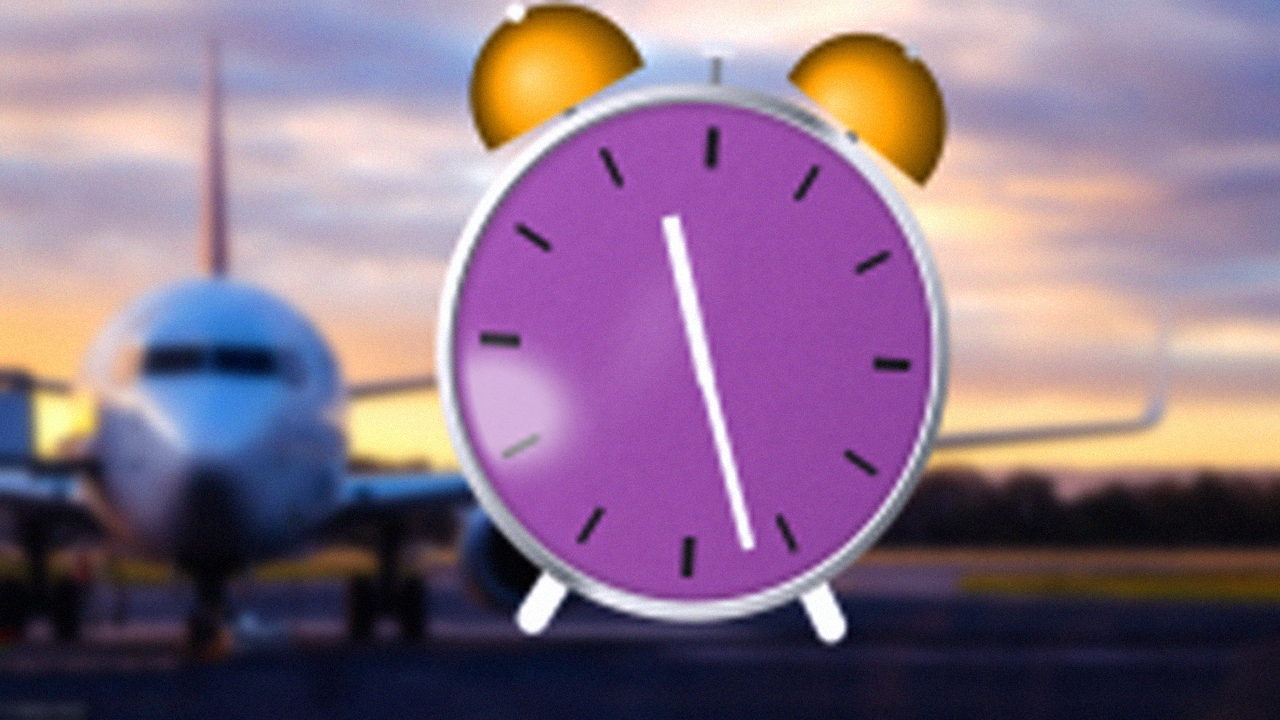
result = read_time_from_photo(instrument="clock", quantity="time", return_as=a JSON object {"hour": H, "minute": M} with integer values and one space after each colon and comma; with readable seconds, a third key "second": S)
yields {"hour": 11, "minute": 27}
